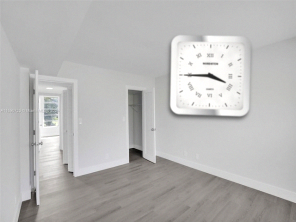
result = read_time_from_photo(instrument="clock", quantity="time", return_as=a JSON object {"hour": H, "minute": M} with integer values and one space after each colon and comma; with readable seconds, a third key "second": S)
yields {"hour": 3, "minute": 45}
